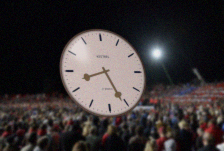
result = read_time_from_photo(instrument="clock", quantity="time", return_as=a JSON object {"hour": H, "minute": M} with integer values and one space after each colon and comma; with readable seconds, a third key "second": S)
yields {"hour": 8, "minute": 26}
